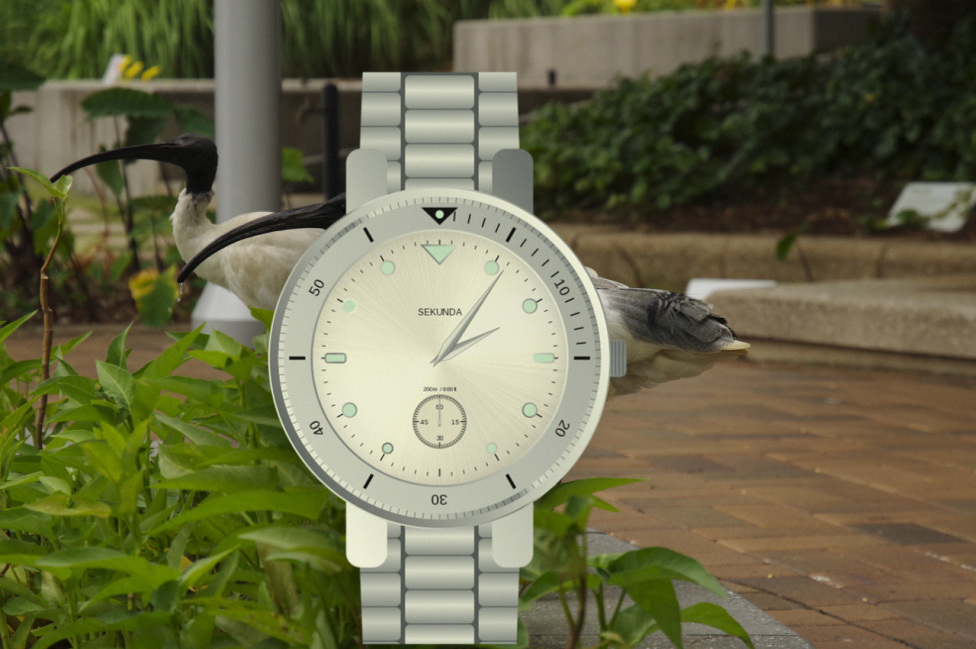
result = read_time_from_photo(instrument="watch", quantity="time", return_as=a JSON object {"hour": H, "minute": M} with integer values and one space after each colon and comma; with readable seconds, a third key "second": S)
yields {"hour": 2, "minute": 6}
